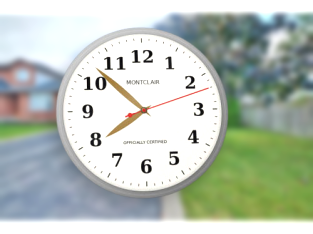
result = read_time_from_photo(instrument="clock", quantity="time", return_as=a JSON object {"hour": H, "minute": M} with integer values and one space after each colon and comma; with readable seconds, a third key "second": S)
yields {"hour": 7, "minute": 52, "second": 12}
